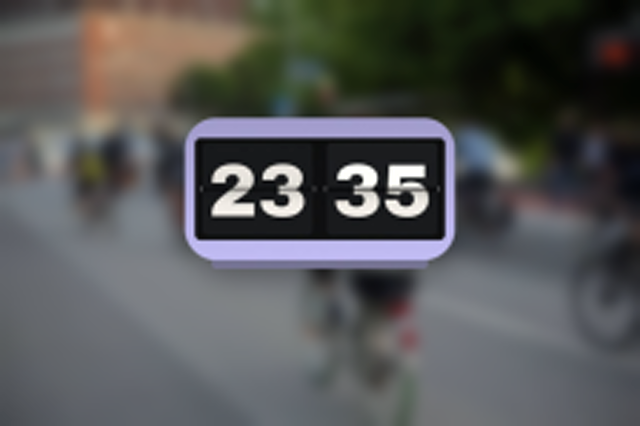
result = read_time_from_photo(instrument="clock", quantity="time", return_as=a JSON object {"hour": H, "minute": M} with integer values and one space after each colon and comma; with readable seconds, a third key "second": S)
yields {"hour": 23, "minute": 35}
